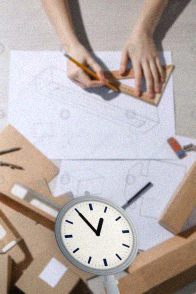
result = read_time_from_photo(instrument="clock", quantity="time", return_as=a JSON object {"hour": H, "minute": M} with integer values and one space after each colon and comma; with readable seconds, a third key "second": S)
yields {"hour": 12, "minute": 55}
